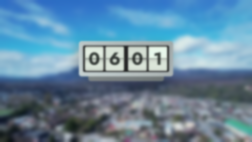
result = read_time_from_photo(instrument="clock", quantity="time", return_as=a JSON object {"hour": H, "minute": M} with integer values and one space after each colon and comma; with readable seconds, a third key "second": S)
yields {"hour": 6, "minute": 1}
